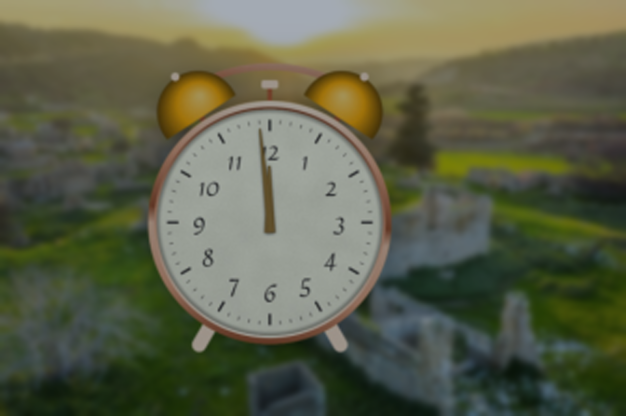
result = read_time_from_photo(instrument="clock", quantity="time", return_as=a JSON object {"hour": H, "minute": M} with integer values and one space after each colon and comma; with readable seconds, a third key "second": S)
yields {"hour": 11, "minute": 59}
